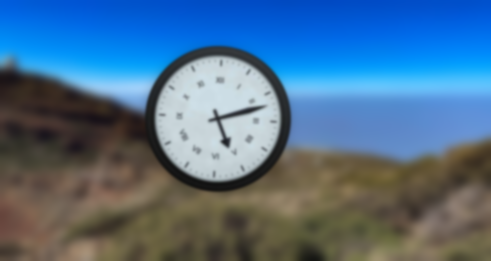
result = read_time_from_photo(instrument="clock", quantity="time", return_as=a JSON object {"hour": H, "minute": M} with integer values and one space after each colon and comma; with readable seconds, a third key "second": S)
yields {"hour": 5, "minute": 12}
